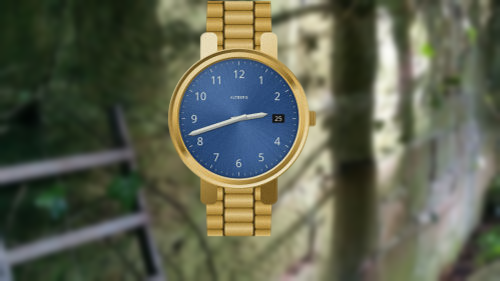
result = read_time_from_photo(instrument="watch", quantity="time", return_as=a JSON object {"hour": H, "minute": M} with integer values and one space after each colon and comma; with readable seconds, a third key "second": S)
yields {"hour": 2, "minute": 42}
